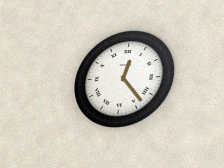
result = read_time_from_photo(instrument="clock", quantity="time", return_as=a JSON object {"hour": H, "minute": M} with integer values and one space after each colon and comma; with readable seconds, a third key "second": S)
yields {"hour": 12, "minute": 23}
